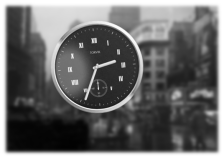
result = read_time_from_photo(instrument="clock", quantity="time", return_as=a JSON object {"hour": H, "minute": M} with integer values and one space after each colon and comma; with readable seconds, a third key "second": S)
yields {"hour": 2, "minute": 34}
